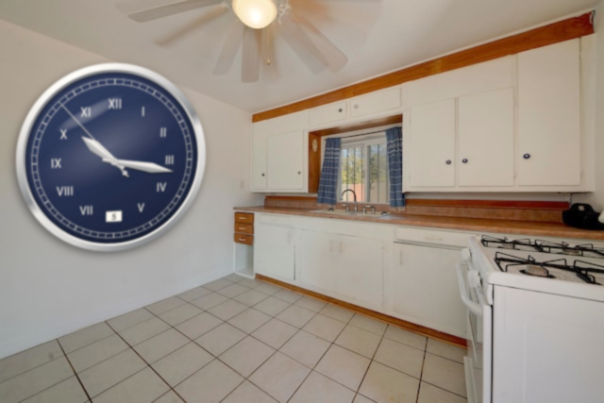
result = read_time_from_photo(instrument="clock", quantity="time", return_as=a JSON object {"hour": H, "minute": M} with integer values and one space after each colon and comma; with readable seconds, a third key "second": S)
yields {"hour": 10, "minute": 16, "second": 53}
